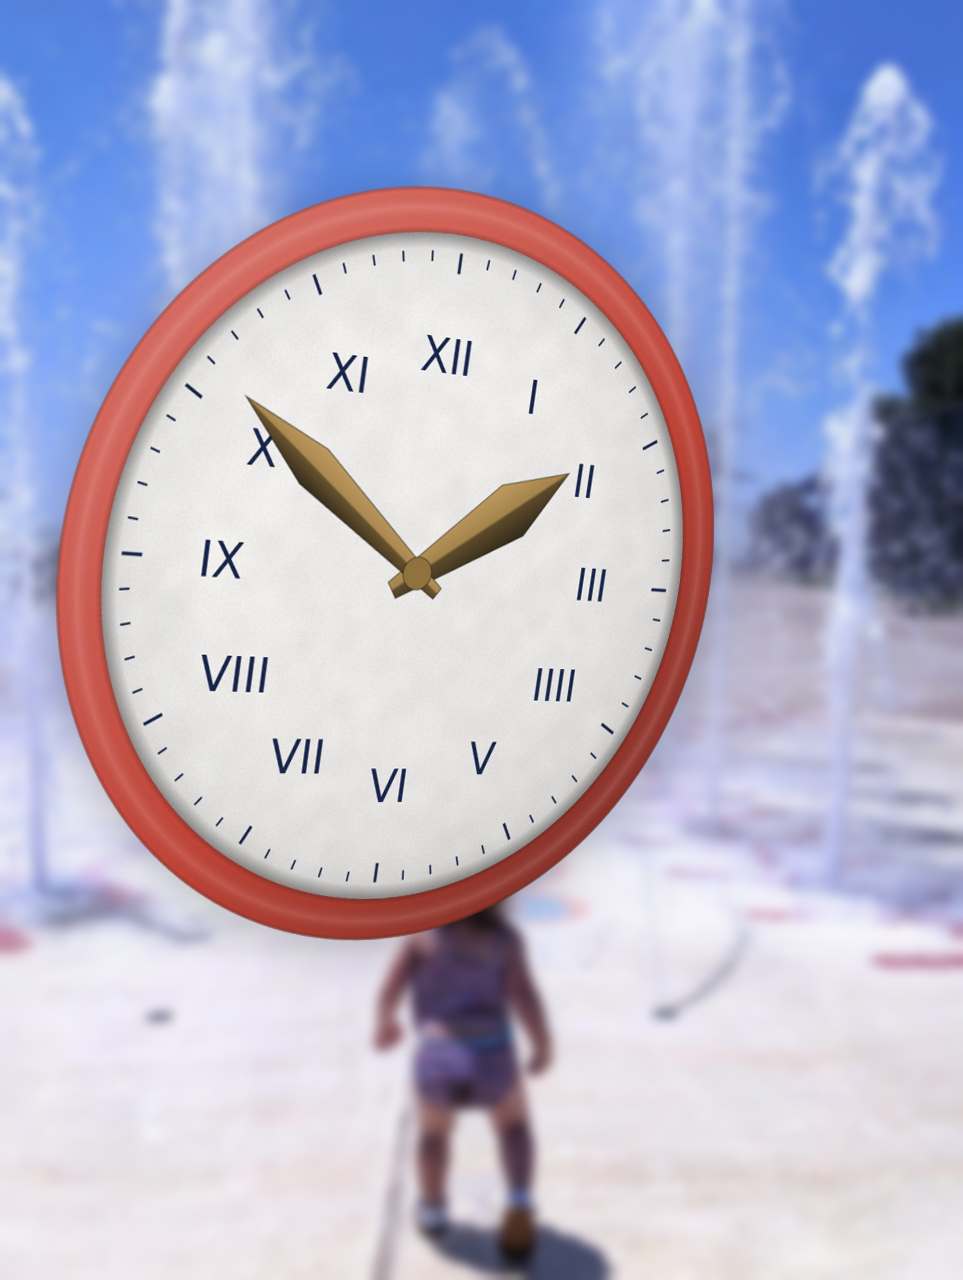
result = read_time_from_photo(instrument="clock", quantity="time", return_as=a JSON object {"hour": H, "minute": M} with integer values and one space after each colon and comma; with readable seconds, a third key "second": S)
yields {"hour": 1, "minute": 51}
